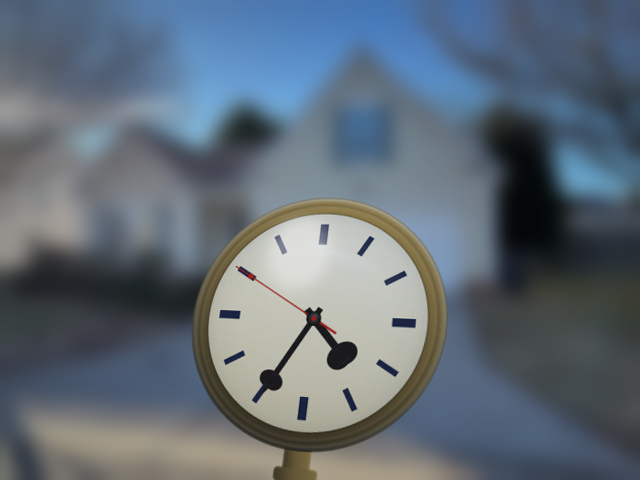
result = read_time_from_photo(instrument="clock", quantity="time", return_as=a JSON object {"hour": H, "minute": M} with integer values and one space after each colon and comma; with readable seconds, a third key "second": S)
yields {"hour": 4, "minute": 34, "second": 50}
